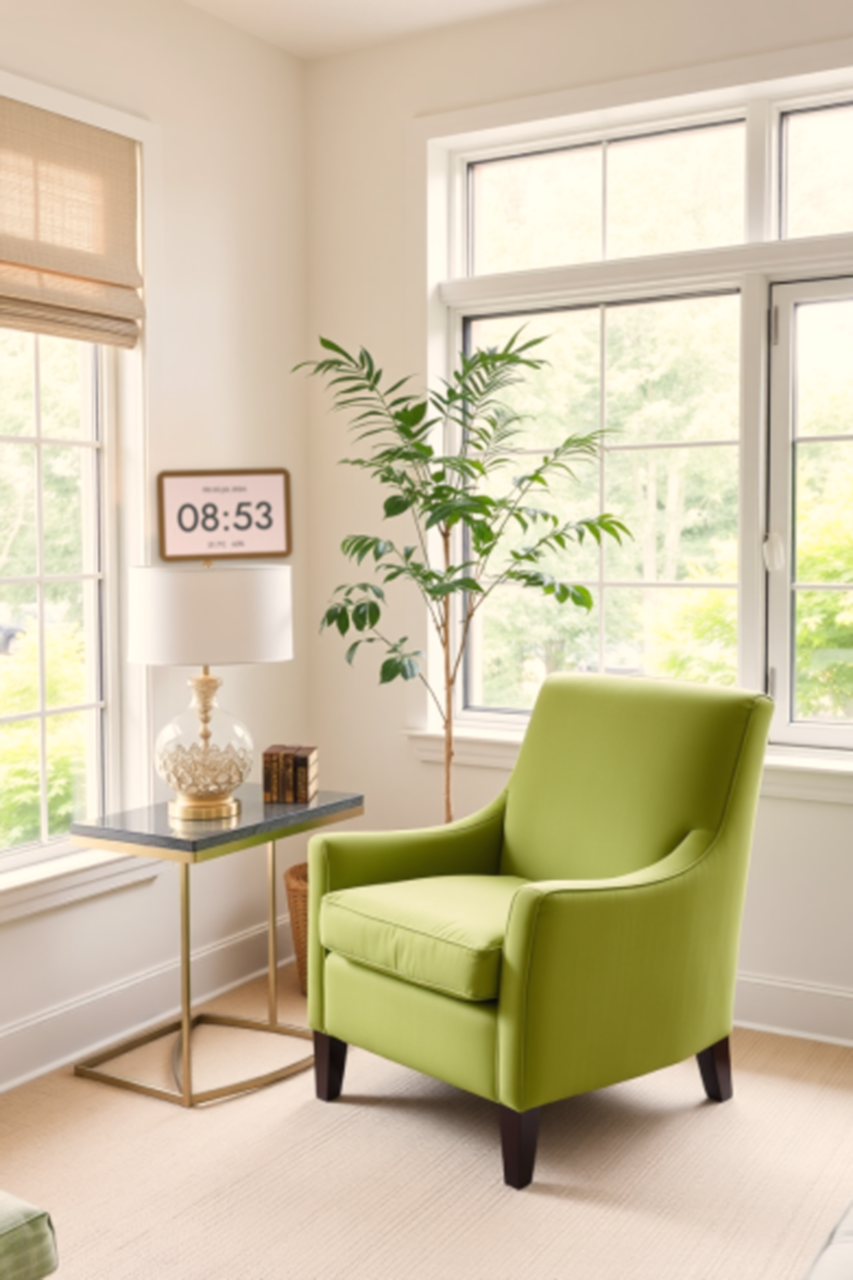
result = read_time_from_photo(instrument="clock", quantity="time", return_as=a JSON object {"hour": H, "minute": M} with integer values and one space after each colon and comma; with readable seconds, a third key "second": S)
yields {"hour": 8, "minute": 53}
